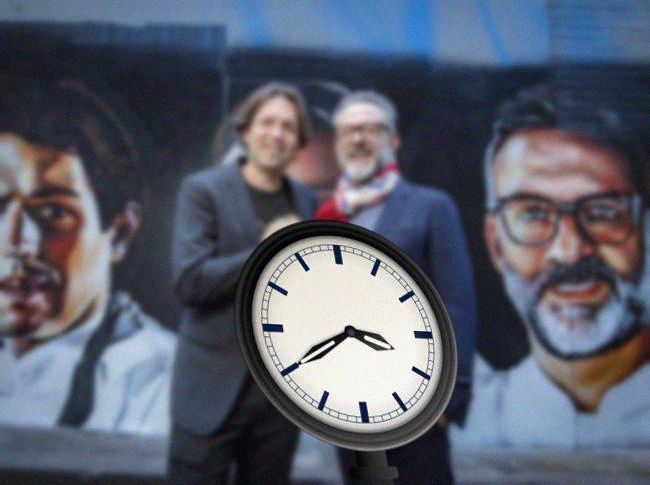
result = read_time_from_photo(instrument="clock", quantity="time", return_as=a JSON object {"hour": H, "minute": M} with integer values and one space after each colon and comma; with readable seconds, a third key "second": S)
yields {"hour": 3, "minute": 40}
